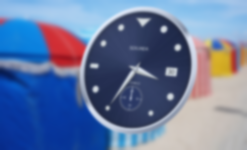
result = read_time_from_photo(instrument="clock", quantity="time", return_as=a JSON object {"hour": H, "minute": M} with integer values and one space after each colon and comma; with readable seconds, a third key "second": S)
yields {"hour": 3, "minute": 35}
